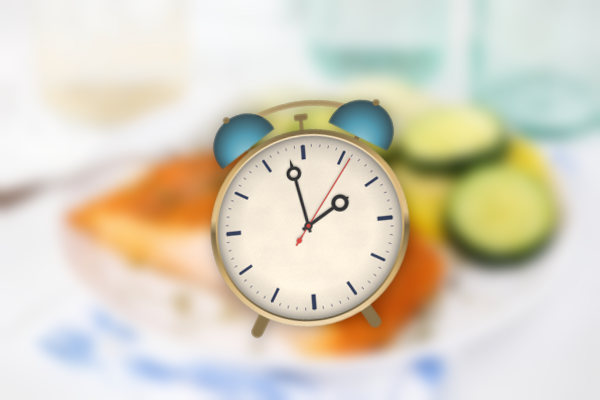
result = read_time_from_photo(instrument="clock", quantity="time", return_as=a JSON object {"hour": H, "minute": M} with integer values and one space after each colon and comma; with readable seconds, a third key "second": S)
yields {"hour": 1, "minute": 58, "second": 6}
